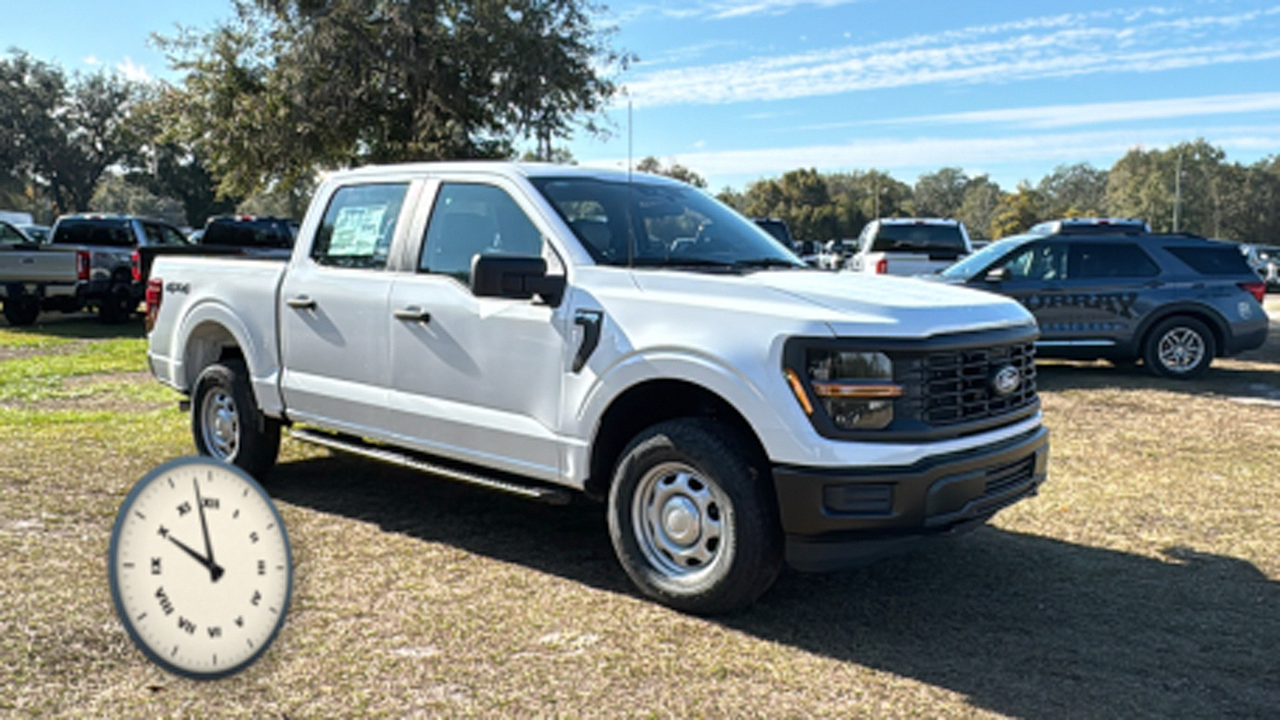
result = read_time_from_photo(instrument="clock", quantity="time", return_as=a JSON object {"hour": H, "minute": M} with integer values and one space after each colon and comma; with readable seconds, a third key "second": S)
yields {"hour": 9, "minute": 58}
